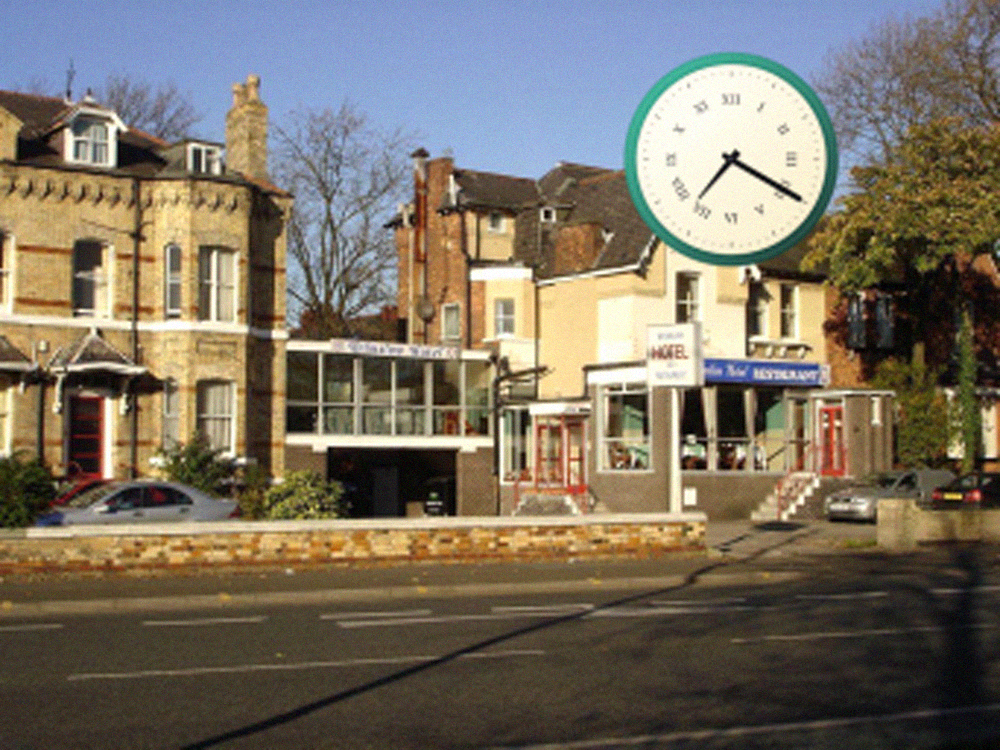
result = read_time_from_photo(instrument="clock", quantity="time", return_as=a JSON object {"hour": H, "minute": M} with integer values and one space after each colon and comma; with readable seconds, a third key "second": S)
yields {"hour": 7, "minute": 20}
